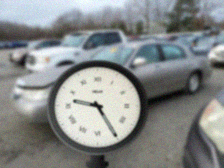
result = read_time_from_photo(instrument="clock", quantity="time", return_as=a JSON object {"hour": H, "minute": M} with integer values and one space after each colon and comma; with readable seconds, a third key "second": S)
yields {"hour": 9, "minute": 25}
